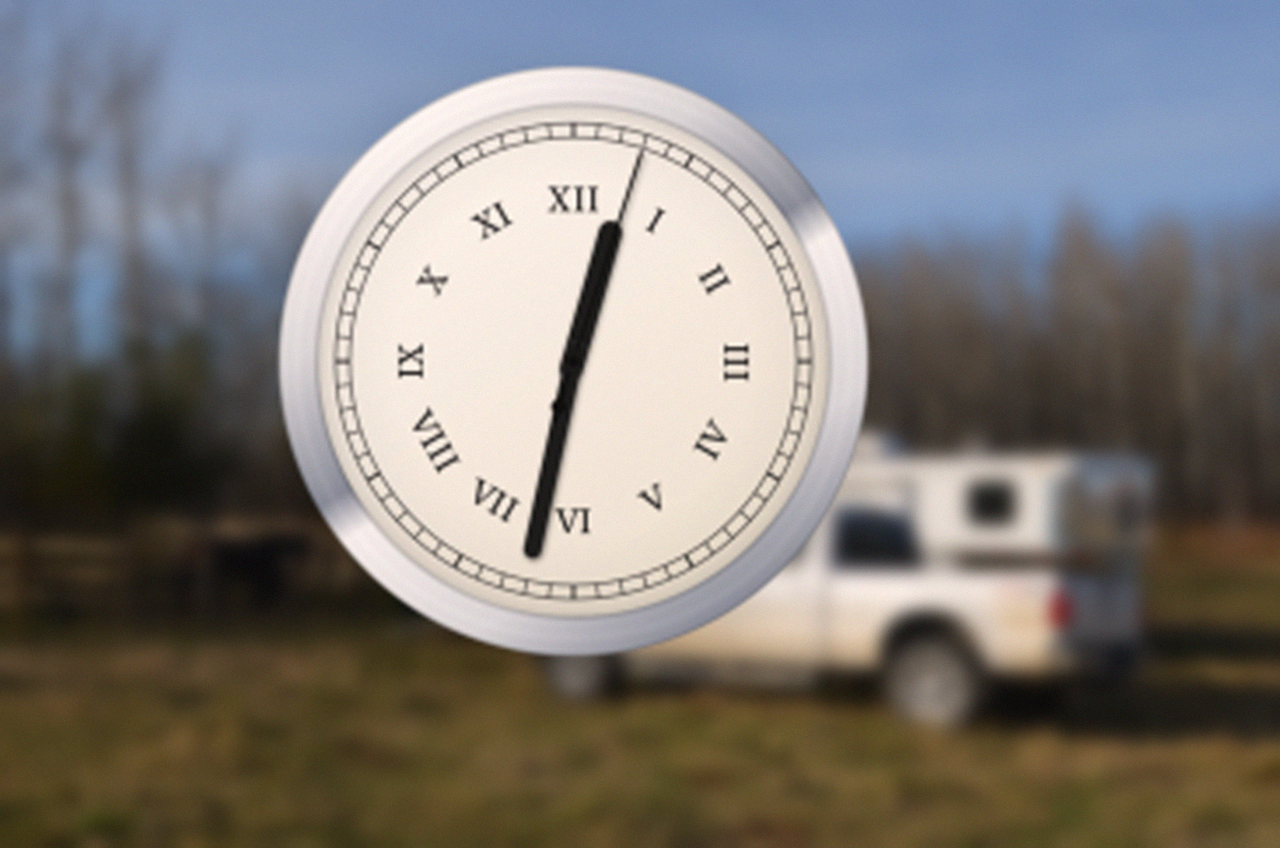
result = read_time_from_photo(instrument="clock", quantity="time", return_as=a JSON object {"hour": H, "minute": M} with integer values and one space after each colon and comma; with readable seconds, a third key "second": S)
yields {"hour": 12, "minute": 32, "second": 3}
